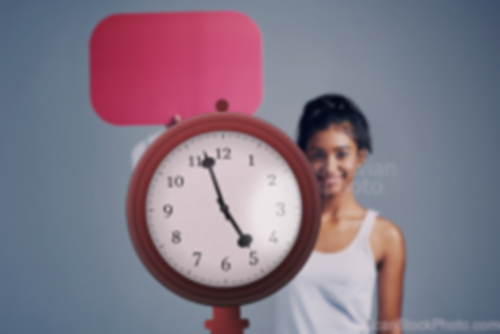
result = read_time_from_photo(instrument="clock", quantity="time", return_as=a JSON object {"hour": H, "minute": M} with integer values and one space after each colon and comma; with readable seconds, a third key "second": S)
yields {"hour": 4, "minute": 57}
